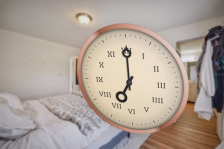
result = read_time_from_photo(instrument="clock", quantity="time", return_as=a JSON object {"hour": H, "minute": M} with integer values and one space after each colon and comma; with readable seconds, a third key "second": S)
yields {"hour": 7, "minute": 0}
